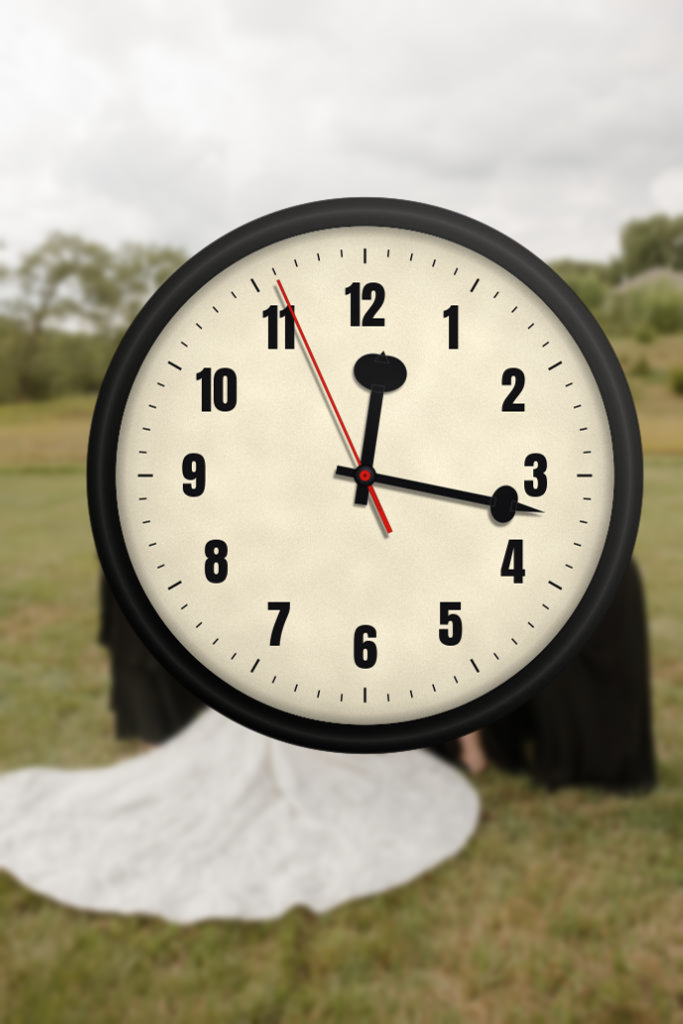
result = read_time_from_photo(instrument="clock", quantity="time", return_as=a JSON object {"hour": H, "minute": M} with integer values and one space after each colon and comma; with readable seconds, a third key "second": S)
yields {"hour": 12, "minute": 16, "second": 56}
